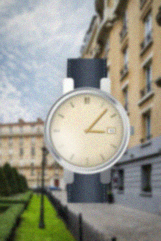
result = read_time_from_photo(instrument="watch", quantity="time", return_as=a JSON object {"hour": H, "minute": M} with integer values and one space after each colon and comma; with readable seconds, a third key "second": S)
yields {"hour": 3, "minute": 7}
